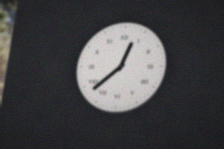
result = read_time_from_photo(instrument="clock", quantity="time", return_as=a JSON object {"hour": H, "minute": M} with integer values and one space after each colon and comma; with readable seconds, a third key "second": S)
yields {"hour": 12, "minute": 38}
